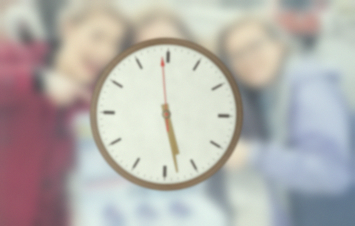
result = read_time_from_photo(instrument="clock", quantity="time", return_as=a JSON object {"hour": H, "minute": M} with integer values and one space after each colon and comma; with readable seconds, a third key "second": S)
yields {"hour": 5, "minute": 27, "second": 59}
